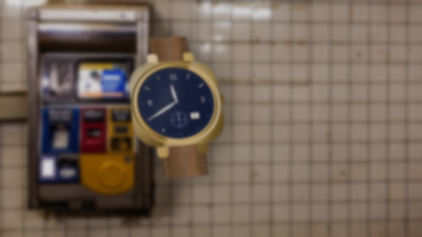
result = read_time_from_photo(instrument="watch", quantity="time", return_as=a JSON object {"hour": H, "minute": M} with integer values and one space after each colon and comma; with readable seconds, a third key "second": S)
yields {"hour": 11, "minute": 40}
